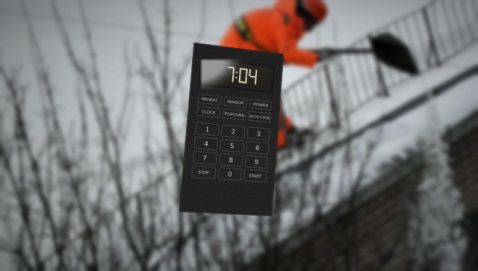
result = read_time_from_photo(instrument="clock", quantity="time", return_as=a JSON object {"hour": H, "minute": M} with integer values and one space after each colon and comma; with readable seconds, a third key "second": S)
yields {"hour": 7, "minute": 4}
